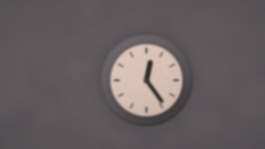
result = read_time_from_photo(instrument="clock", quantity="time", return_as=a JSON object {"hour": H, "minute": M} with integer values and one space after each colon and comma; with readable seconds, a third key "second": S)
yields {"hour": 12, "minute": 24}
